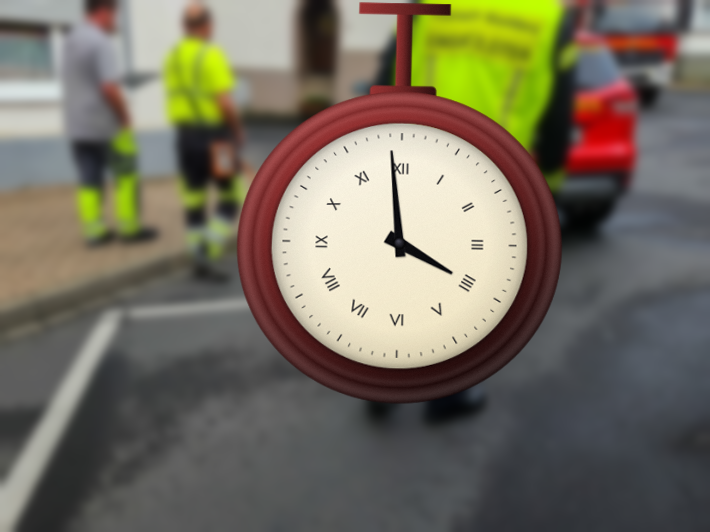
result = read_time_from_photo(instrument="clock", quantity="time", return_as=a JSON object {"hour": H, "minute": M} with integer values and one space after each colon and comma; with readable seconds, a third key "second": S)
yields {"hour": 3, "minute": 59}
